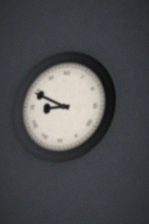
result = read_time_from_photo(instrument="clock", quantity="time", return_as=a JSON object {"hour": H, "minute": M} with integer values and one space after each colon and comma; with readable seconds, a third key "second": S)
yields {"hour": 8, "minute": 49}
